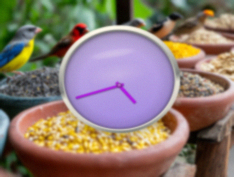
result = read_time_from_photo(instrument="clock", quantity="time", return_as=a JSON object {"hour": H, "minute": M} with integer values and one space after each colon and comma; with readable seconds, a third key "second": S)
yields {"hour": 4, "minute": 42}
